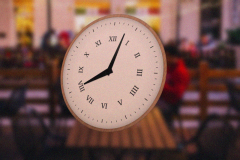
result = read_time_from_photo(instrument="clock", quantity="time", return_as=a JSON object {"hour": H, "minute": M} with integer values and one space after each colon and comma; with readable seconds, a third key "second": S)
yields {"hour": 8, "minute": 3}
